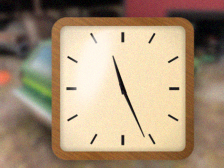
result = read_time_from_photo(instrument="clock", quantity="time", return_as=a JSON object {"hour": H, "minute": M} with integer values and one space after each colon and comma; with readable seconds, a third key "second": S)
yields {"hour": 11, "minute": 26}
